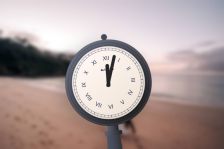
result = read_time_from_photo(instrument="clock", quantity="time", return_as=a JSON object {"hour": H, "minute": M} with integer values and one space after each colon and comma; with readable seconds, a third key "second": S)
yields {"hour": 12, "minute": 3}
